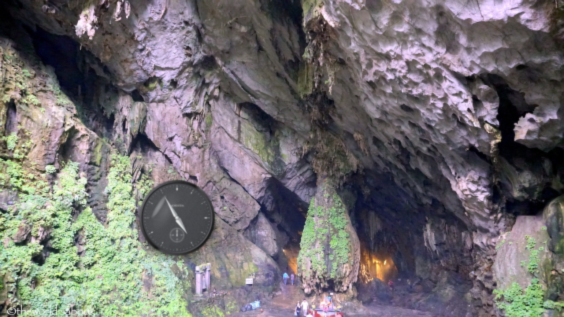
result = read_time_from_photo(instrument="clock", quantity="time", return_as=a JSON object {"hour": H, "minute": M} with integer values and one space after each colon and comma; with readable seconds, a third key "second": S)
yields {"hour": 4, "minute": 55}
